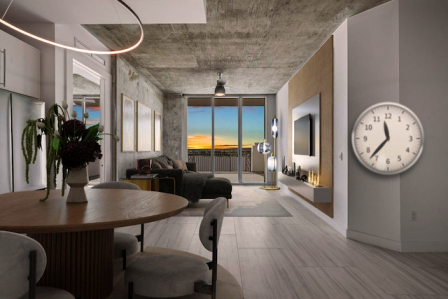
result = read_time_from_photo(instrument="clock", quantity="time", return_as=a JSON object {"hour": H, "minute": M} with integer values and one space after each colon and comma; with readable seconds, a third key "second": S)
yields {"hour": 11, "minute": 37}
